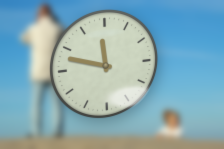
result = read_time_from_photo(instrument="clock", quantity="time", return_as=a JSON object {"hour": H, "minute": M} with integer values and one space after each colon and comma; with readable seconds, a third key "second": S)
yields {"hour": 11, "minute": 48}
